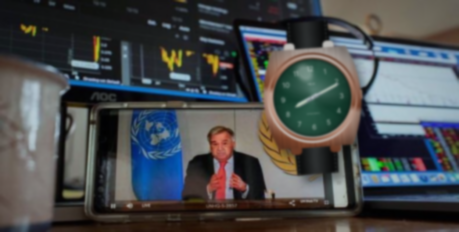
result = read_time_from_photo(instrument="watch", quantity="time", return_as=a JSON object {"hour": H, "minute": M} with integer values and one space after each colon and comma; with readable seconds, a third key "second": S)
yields {"hour": 8, "minute": 11}
